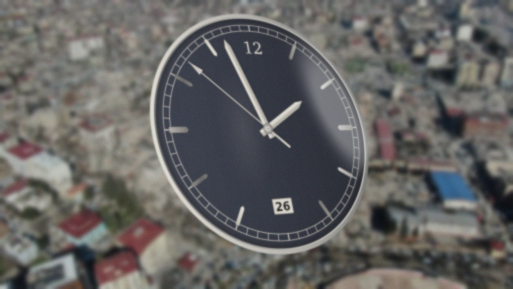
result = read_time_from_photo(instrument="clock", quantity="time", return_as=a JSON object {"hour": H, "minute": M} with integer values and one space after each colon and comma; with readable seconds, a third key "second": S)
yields {"hour": 1, "minute": 56, "second": 52}
